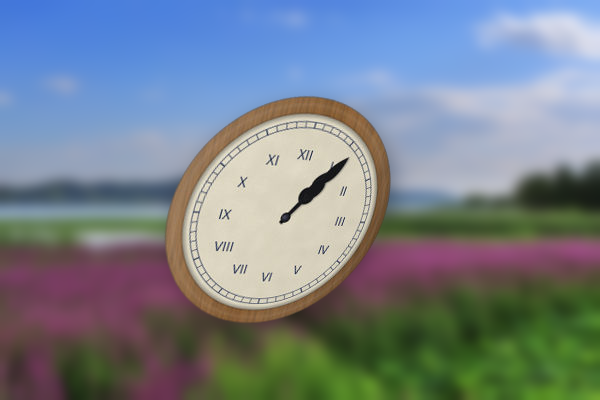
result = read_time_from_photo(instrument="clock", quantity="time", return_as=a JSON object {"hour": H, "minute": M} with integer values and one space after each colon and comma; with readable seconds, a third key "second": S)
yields {"hour": 1, "minute": 6}
